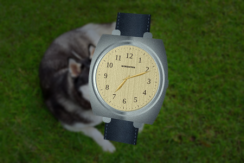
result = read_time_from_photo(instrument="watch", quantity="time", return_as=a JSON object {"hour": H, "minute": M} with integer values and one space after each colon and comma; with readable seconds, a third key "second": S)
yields {"hour": 7, "minute": 11}
